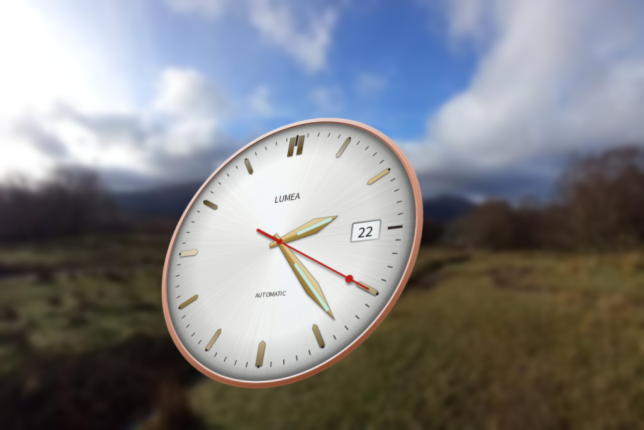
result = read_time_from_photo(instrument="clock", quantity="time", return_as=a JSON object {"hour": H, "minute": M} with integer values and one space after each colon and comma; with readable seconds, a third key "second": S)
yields {"hour": 2, "minute": 23, "second": 20}
